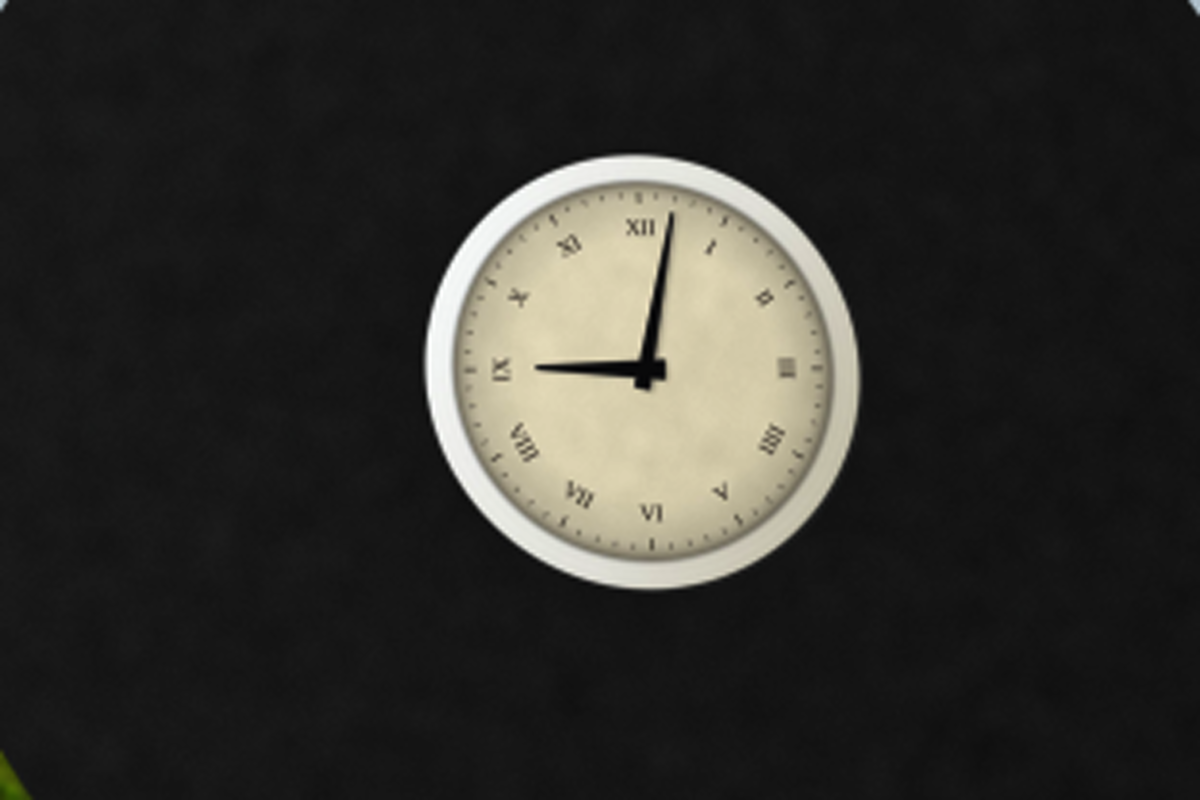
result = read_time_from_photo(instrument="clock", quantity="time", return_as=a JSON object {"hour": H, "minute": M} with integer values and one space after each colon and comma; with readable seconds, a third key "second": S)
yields {"hour": 9, "minute": 2}
